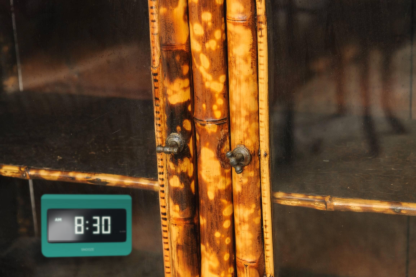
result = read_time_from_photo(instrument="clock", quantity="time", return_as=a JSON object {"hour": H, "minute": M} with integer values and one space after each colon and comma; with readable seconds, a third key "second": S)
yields {"hour": 8, "minute": 30}
